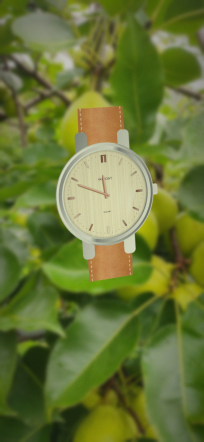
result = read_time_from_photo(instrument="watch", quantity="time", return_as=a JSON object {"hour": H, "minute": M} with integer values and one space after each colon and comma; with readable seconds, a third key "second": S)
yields {"hour": 11, "minute": 49}
